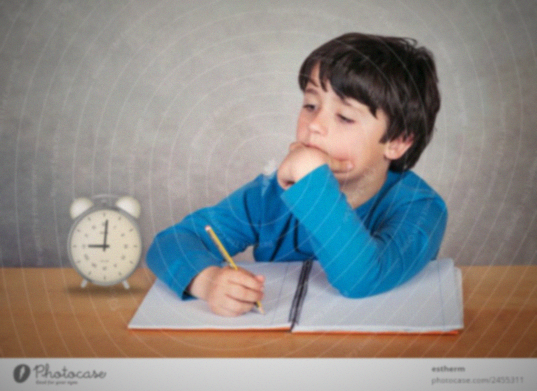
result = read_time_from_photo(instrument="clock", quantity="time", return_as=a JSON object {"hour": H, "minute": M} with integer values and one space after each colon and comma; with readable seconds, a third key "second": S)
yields {"hour": 9, "minute": 1}
